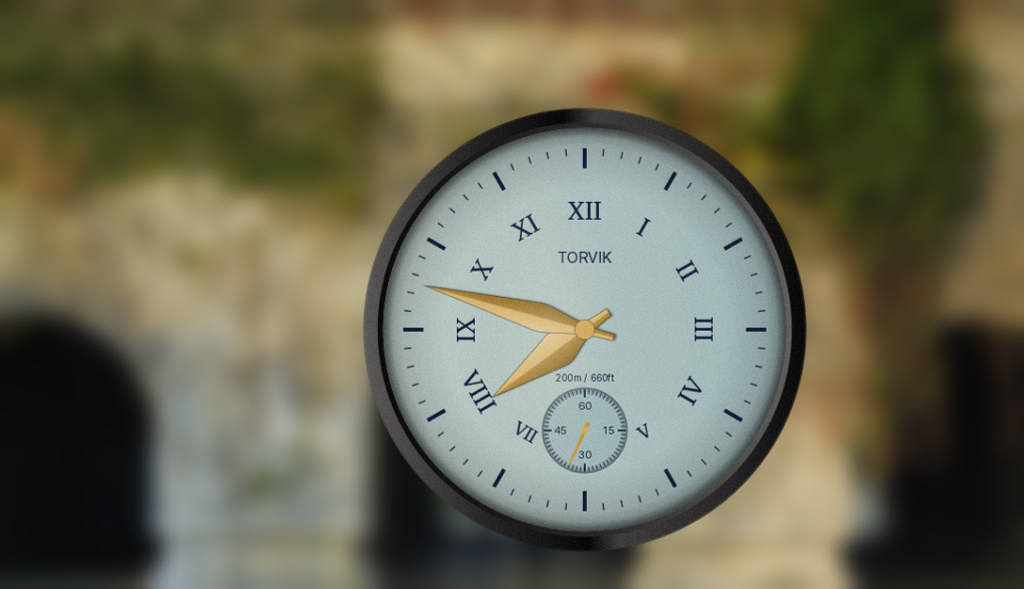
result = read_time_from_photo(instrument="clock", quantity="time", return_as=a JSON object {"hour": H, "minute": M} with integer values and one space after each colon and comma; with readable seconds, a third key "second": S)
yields {"hour": 7, "minute": 47, "second": 34}
